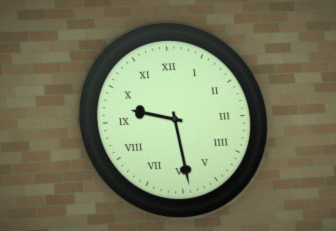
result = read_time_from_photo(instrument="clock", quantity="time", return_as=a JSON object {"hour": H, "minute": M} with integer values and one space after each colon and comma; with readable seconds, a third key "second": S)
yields {"hour": 9, "minute": 29}
